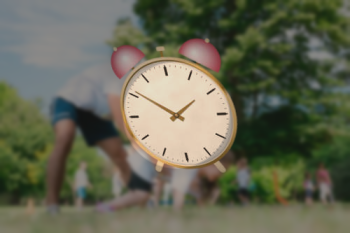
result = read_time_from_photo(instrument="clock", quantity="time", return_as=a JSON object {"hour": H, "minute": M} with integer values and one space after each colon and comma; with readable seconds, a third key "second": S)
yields {"hour": 1, "minute": 51}
